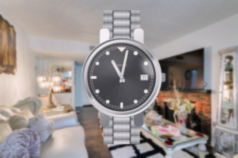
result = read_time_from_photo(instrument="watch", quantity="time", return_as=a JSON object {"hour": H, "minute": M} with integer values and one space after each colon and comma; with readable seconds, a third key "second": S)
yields {"hour": 11, "minute": 2}
